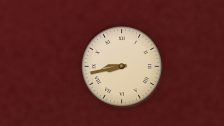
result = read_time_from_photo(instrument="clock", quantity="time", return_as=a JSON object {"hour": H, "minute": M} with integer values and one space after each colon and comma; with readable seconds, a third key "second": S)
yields {"hour": 8, "minute": 43}
